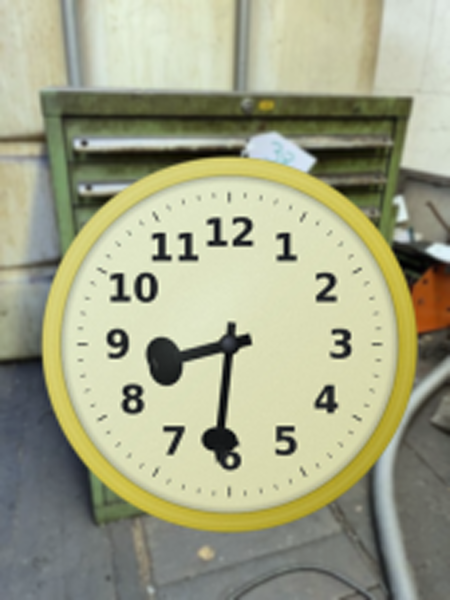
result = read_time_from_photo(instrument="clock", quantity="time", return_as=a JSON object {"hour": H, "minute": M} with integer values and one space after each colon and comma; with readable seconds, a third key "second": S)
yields {"hour": 8, "minute": 31}
